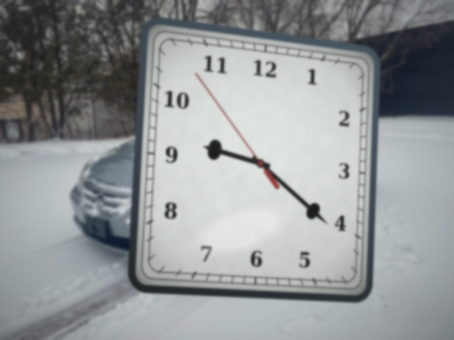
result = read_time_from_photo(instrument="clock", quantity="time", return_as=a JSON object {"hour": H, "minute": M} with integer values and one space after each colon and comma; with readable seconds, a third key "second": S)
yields {"hour": 9, "minute": 20, "second": 53}
